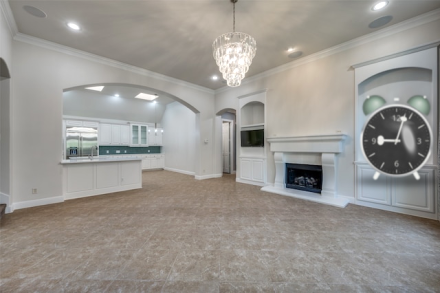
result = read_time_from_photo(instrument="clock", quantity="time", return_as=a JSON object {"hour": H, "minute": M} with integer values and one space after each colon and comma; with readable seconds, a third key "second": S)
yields {"hour": 9, "minute": 3}
